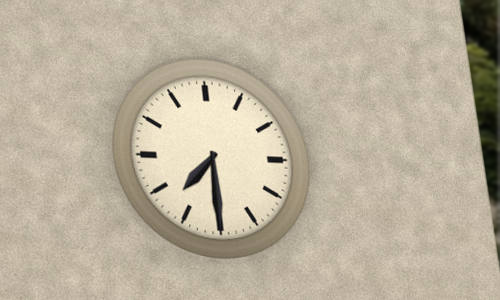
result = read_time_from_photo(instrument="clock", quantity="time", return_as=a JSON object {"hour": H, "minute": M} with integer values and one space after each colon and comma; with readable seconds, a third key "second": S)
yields {"hour": 7, "minute": 30}
